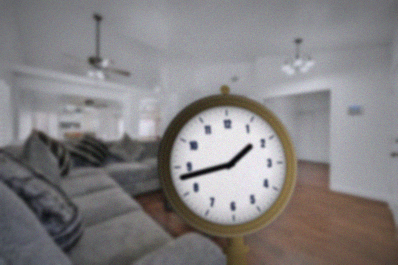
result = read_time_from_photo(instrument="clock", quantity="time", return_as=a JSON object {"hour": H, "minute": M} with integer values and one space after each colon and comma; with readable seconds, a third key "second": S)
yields {"hour": 1, "minute": 43}
